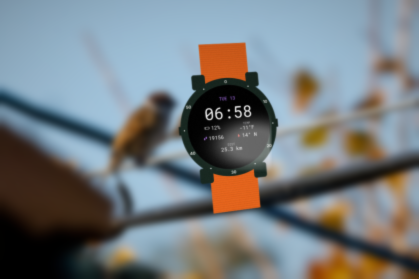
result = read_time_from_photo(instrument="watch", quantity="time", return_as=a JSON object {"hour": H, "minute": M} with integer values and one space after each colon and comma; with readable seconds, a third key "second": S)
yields {"hour": 6, "minute": 58}
